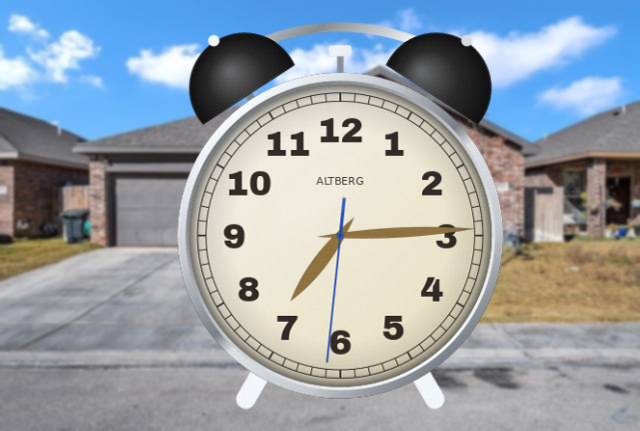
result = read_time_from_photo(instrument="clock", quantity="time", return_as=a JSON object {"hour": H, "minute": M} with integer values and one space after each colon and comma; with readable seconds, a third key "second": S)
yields {"hour": 7, "minute": 14, "second": 31}
